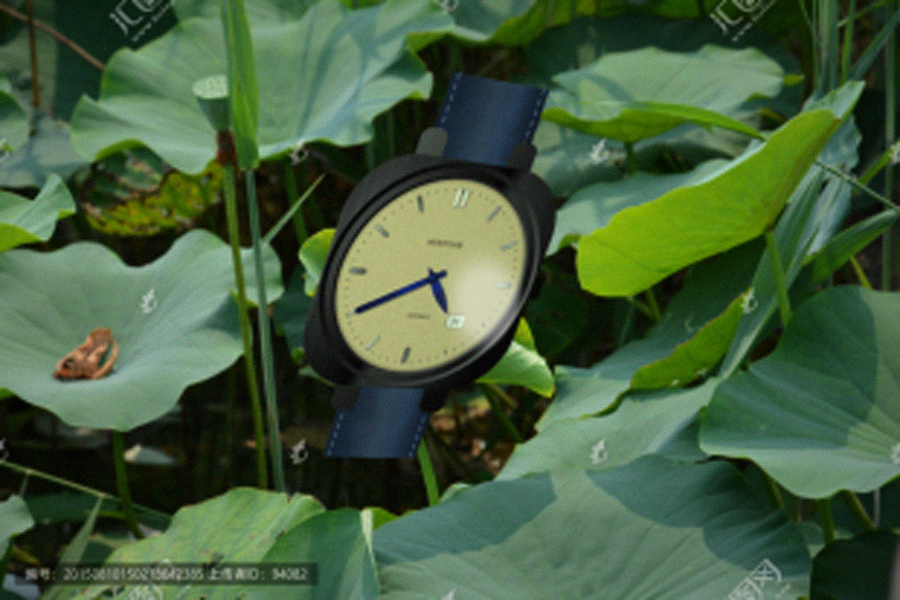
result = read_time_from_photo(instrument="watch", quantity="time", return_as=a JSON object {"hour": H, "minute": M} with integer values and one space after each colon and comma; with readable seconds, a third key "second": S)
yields {"hour": 4, "minute": 40}
